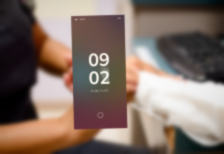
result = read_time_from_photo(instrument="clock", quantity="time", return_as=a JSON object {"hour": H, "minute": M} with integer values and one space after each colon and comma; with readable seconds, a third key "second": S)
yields {"hour": 9, "minute": 2}
